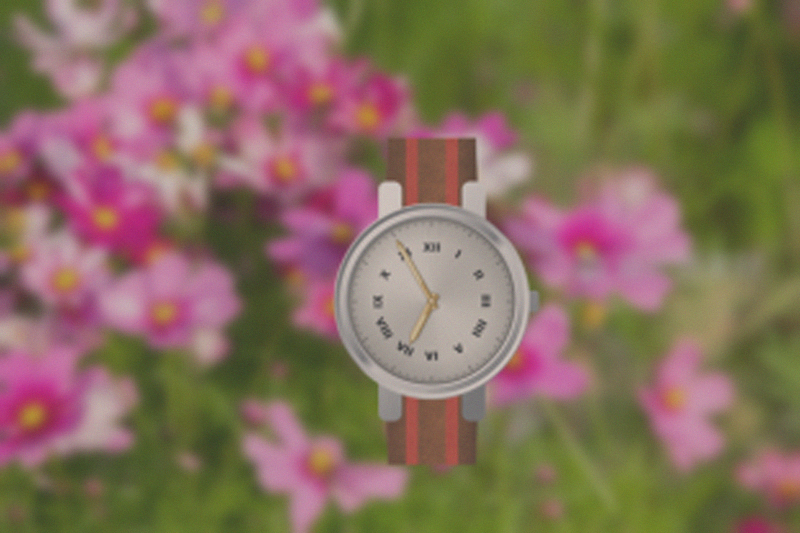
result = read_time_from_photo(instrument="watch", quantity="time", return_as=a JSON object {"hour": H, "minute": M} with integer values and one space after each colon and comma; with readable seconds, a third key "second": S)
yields {"hour": 6, "minute": 55}
